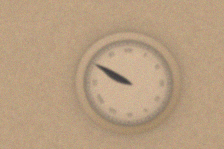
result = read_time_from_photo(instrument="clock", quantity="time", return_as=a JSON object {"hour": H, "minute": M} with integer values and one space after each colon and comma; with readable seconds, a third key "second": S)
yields {"hour": 9, "minute": 50}
